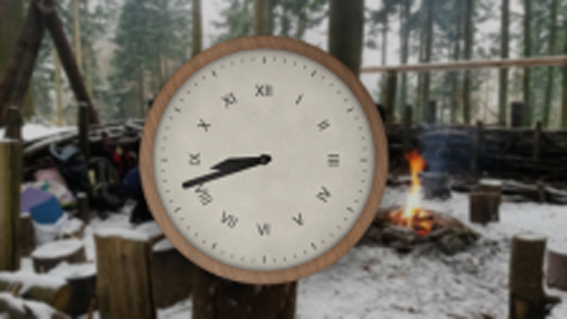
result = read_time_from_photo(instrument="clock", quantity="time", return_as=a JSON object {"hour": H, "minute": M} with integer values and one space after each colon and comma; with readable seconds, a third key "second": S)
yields {"hour": 8, "minute": 42}
